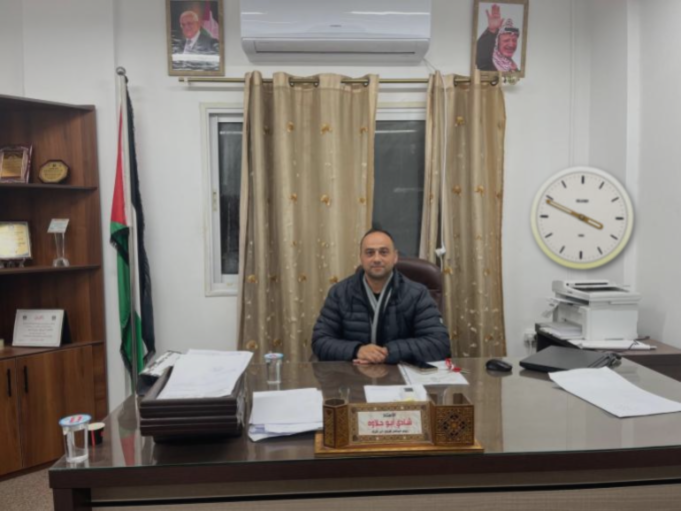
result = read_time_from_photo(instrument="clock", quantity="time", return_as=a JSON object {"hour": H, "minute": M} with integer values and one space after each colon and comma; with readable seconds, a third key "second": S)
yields {"hour": 3, "minute": 49}
